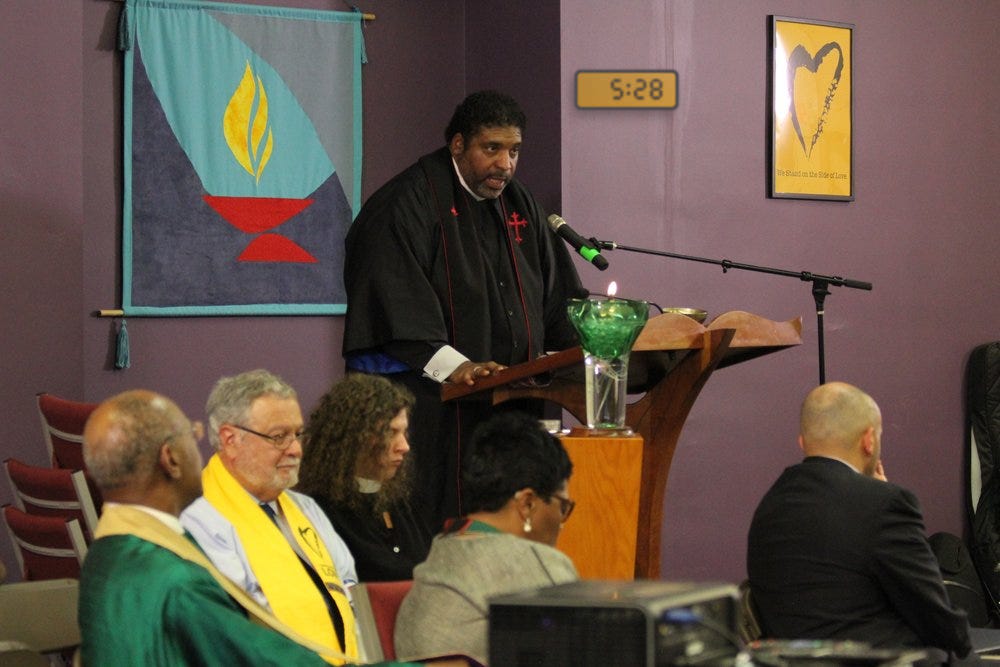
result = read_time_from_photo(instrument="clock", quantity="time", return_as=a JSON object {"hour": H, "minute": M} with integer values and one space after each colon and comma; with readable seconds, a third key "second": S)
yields {"hour": 5, "minute": 28}
